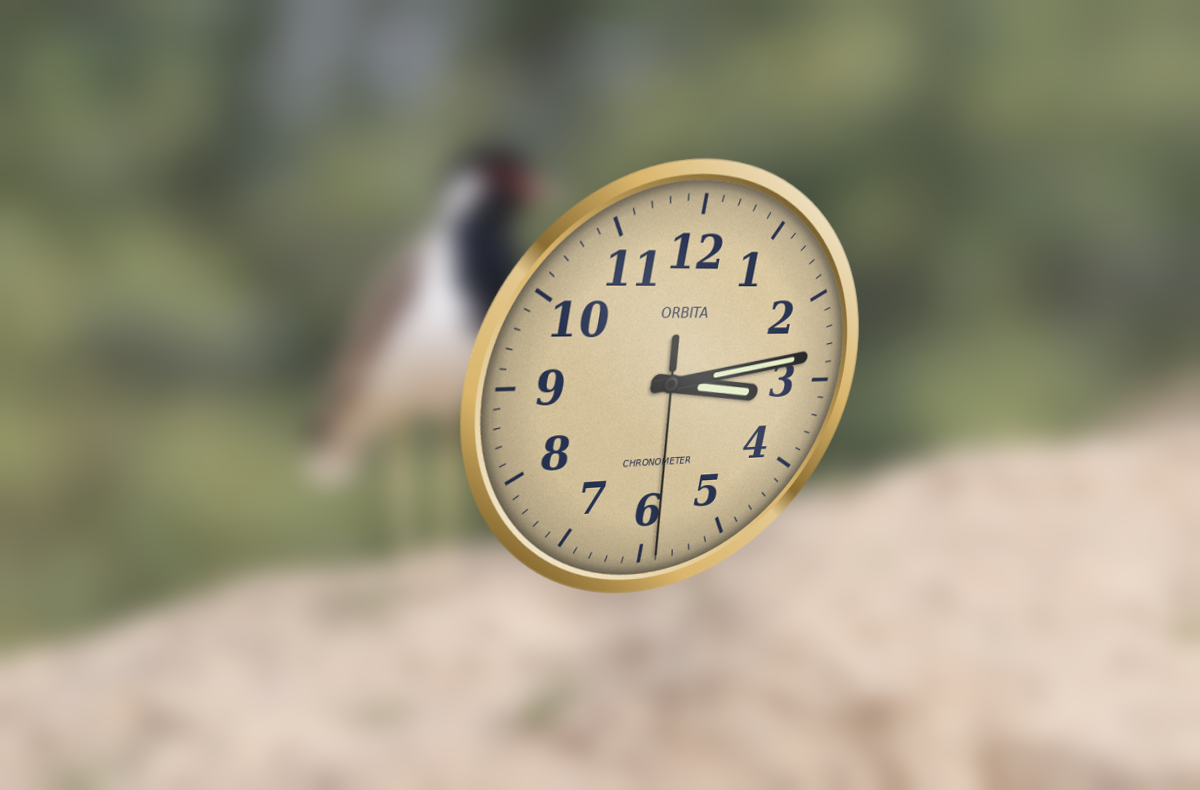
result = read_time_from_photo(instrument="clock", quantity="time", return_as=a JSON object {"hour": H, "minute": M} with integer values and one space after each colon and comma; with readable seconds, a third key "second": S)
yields {"hour": 3, "minute": 13, "second": 29}
